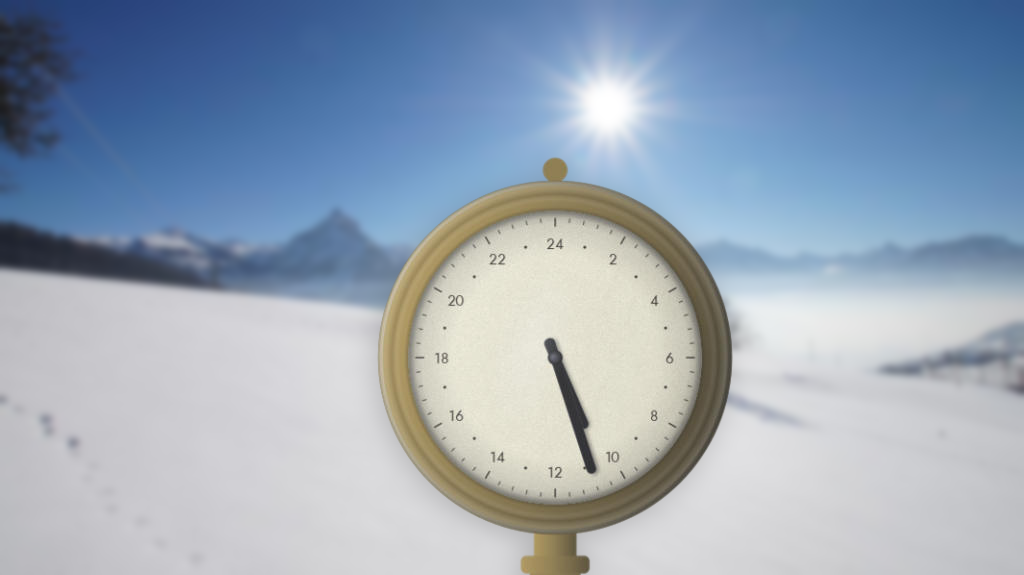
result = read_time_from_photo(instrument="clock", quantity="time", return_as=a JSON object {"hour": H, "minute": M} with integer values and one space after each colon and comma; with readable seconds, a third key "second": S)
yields {"hour": 10, "minute": 27}
